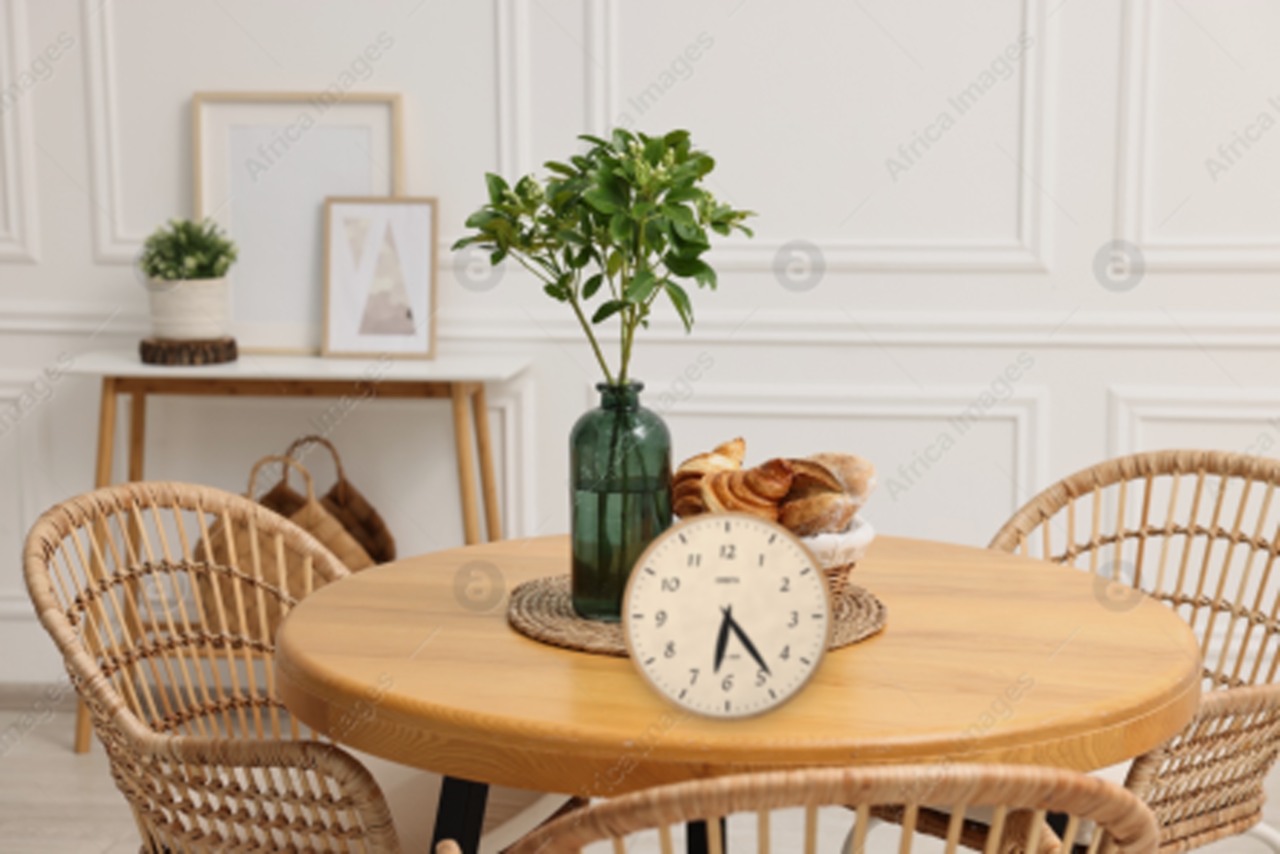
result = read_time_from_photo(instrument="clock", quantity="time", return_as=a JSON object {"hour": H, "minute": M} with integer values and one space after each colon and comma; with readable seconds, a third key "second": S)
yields {"hour": 6, "minute": 24}
